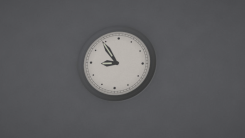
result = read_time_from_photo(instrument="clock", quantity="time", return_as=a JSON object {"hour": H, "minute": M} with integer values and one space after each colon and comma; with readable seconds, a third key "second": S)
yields {"hour": 8, "minute": 54}
